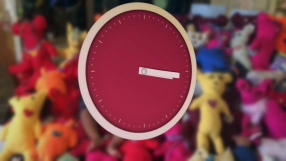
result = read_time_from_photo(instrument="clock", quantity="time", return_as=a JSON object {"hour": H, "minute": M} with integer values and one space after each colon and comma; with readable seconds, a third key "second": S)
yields {"hour": 3, "minute": 16}
